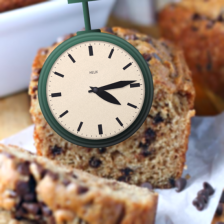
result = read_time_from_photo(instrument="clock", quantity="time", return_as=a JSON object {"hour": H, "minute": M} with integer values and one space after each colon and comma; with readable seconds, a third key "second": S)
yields {"hour": 4, "minute": 14}
